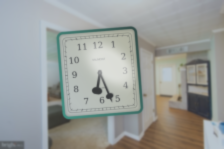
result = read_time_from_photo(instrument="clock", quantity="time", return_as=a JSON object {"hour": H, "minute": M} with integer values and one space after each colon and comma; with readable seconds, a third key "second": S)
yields {"hour": 6, "minute": 27}
